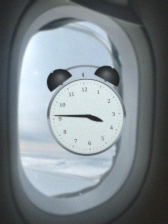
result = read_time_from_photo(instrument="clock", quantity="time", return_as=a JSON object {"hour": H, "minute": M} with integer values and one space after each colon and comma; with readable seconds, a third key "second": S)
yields {"hour": 3, "minute": 46}
